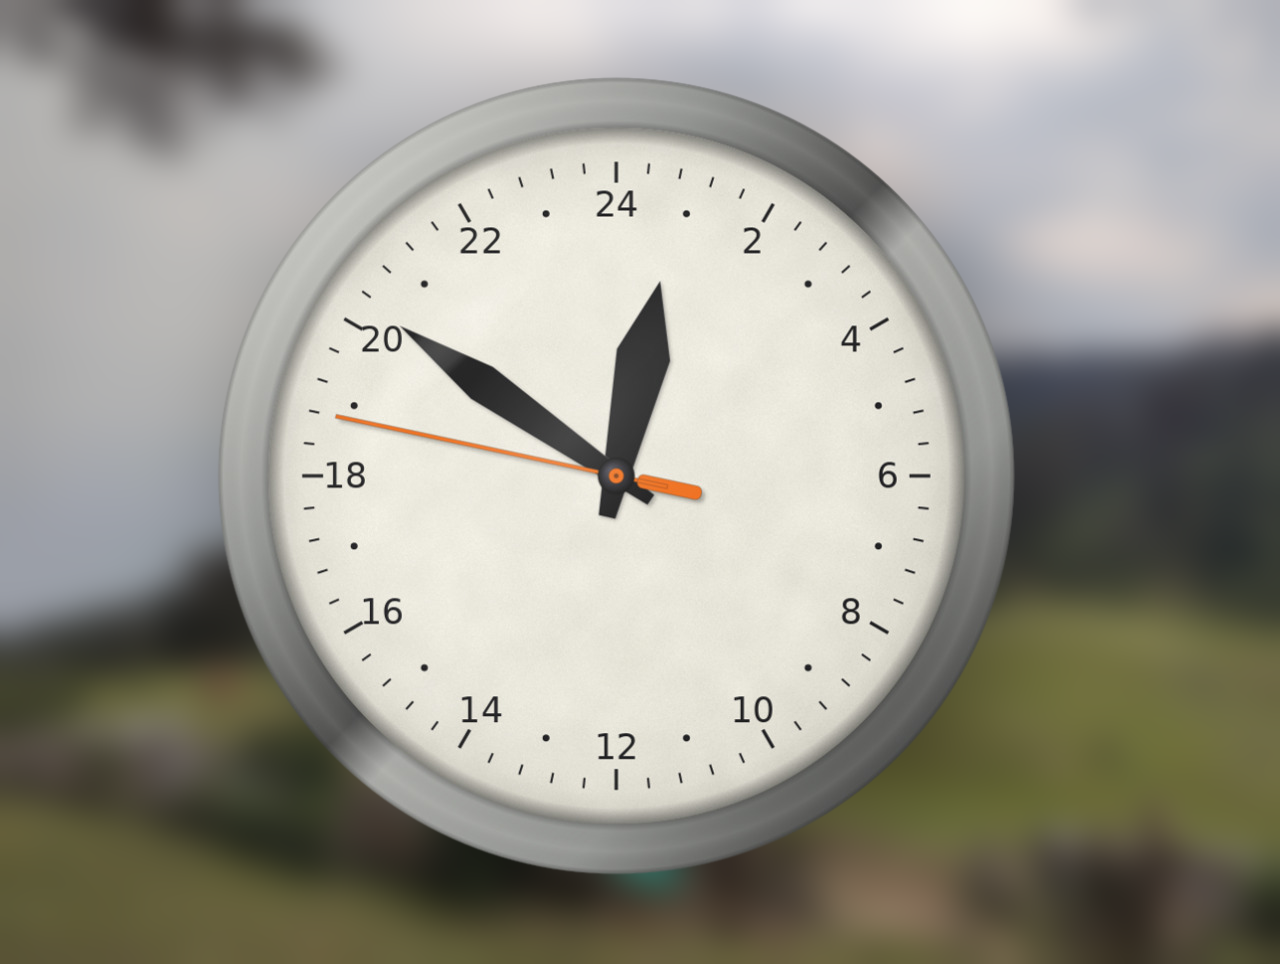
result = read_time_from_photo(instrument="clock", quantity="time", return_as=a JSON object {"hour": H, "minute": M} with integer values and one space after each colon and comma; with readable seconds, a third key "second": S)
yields {"hour": 0, "minute": 50, "second": 47}
